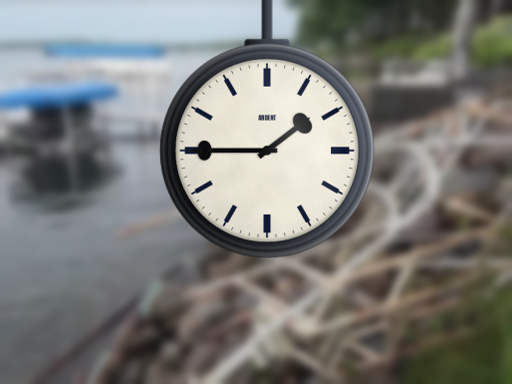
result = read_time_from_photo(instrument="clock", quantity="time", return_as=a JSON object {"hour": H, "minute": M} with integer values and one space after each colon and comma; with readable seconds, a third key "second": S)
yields {"hour": 1, "minute": 45}
